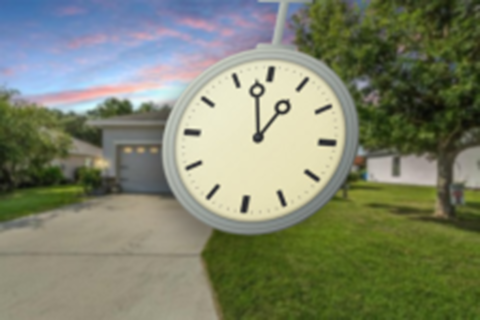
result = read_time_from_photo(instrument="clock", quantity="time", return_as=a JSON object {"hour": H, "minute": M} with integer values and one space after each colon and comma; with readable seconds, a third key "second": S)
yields {"hour": 12, "minute": 58}
